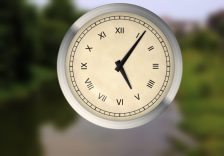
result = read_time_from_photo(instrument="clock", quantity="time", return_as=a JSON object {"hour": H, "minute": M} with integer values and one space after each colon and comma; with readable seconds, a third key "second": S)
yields {"hour": 5, "minute": 6}
